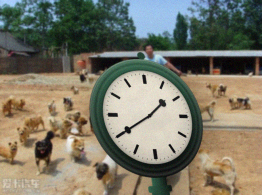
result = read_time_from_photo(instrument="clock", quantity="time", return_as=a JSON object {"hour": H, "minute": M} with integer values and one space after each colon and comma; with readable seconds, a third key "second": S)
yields {"hour": 1, "minute": 40}
